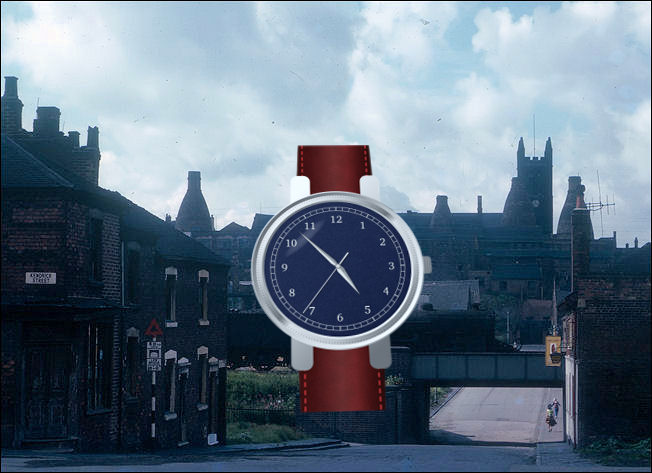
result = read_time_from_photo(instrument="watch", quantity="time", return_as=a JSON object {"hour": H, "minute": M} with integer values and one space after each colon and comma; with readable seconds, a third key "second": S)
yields {"hour": 4, "minute": 52, "second": 36}
